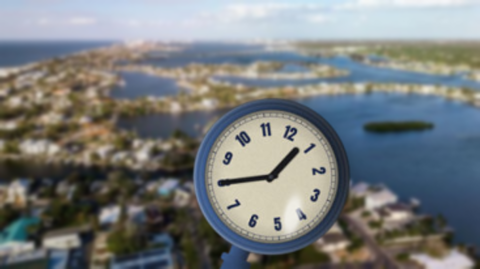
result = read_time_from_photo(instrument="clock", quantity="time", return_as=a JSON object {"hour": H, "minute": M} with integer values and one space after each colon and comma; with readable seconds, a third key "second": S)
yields {"hour": 12, "minute": 40}
